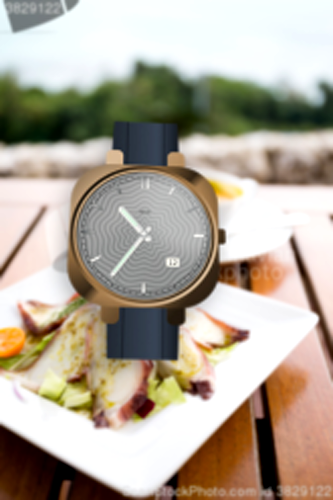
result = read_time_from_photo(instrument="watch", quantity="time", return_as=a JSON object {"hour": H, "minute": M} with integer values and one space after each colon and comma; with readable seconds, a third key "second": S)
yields {"hour": 10, "minute": 36}
